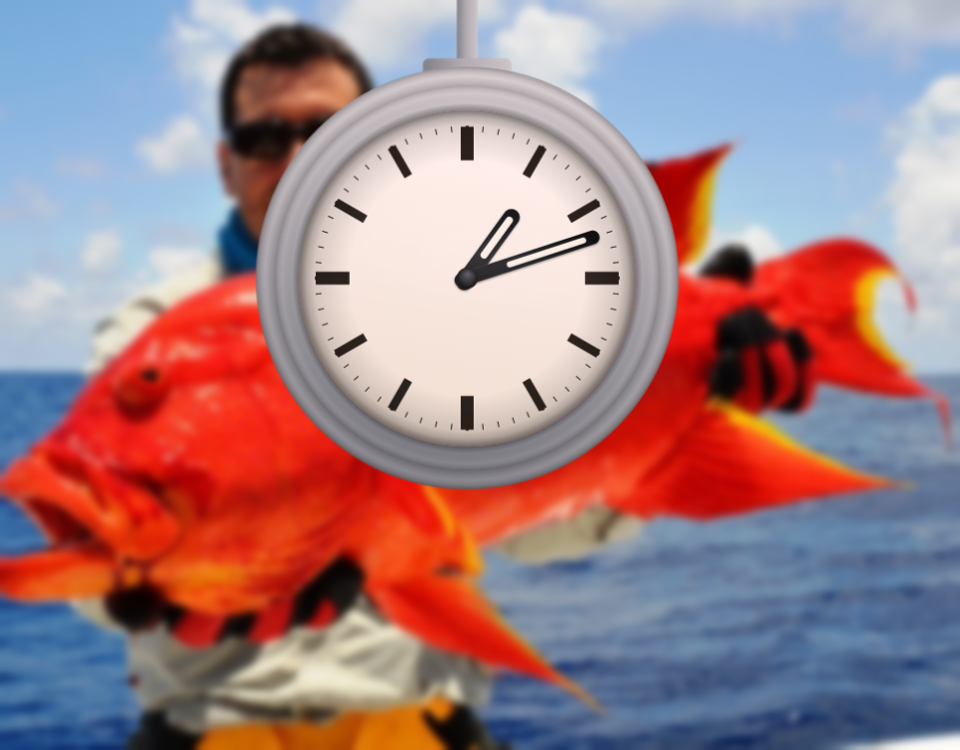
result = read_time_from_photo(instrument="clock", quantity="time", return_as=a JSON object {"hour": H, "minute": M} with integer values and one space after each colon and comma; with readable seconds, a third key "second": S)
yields {"hour": 1, "minute": 12}
